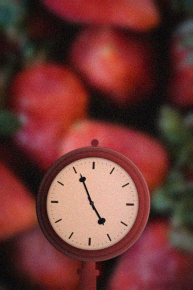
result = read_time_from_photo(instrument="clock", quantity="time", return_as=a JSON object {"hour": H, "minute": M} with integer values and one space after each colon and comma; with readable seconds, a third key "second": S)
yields {"hour": 4, "minute": 56}
